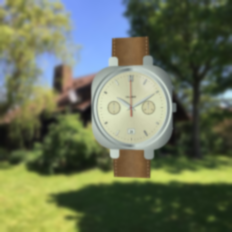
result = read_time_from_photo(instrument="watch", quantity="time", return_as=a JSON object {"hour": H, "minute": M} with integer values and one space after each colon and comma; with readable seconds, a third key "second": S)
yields {"hour": 10, "minute": 10}
